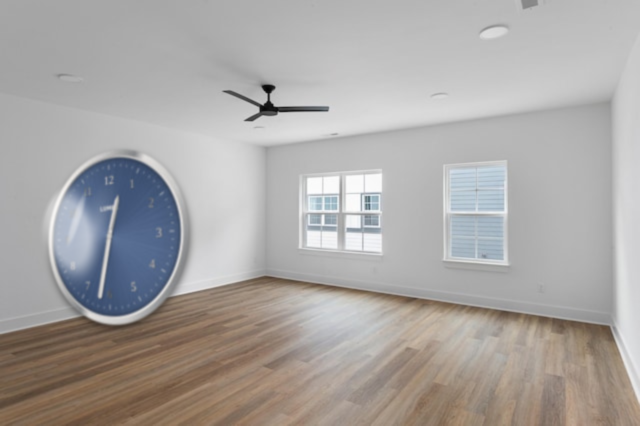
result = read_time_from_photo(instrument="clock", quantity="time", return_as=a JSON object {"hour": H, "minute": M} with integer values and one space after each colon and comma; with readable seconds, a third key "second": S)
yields {"hour": 12, "minute": 32}
